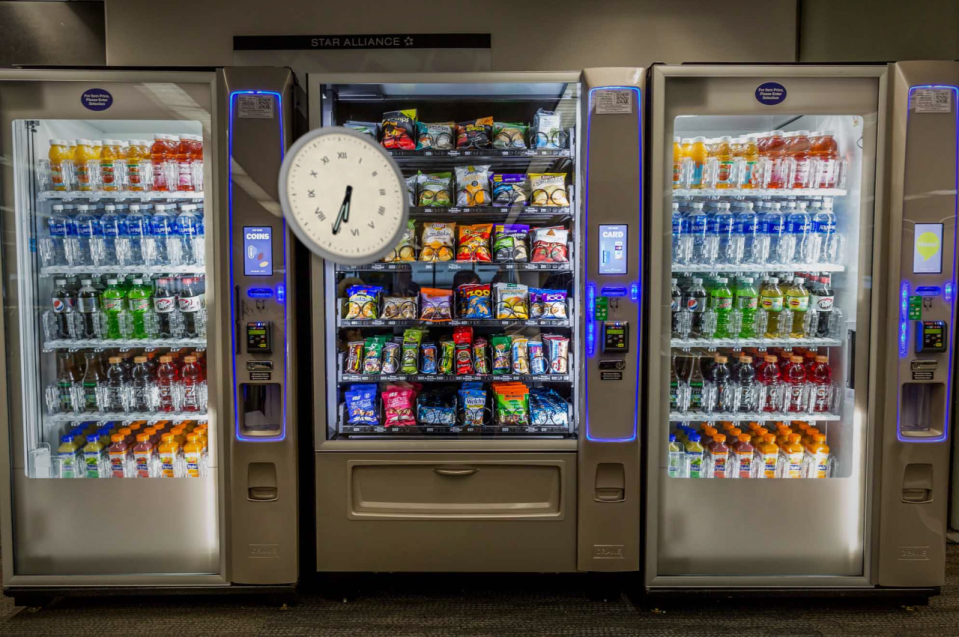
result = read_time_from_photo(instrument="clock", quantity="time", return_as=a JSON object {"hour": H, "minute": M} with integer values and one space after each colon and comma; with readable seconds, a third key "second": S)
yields {"hour": 6, "minute": 35}
